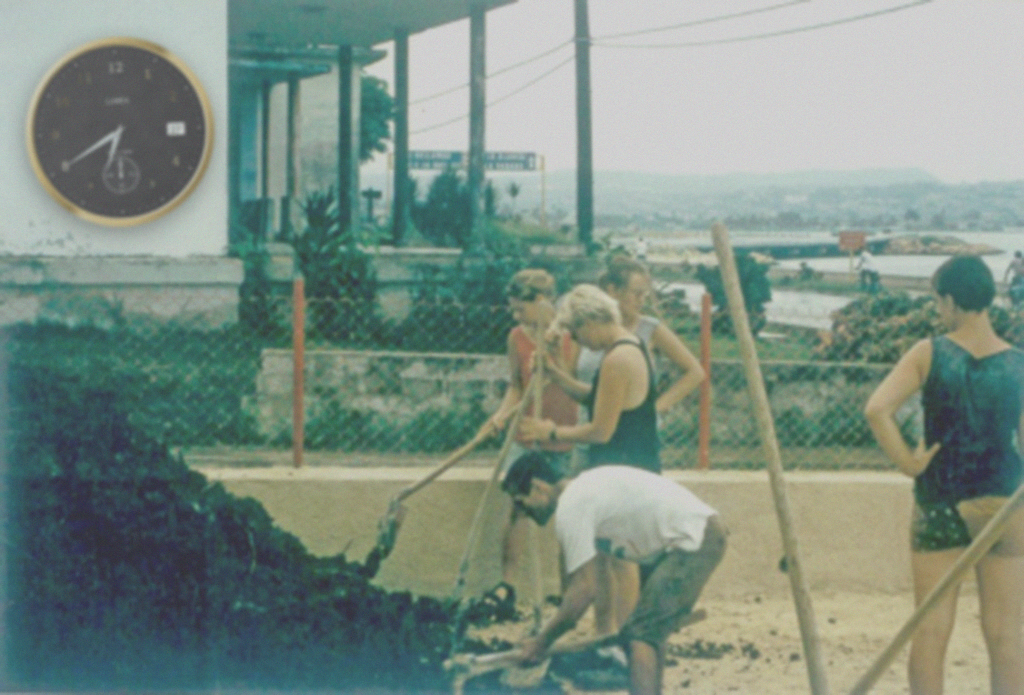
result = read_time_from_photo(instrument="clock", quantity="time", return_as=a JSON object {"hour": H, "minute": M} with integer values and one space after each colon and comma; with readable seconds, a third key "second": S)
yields {"hour": 6, "minute": 40}
